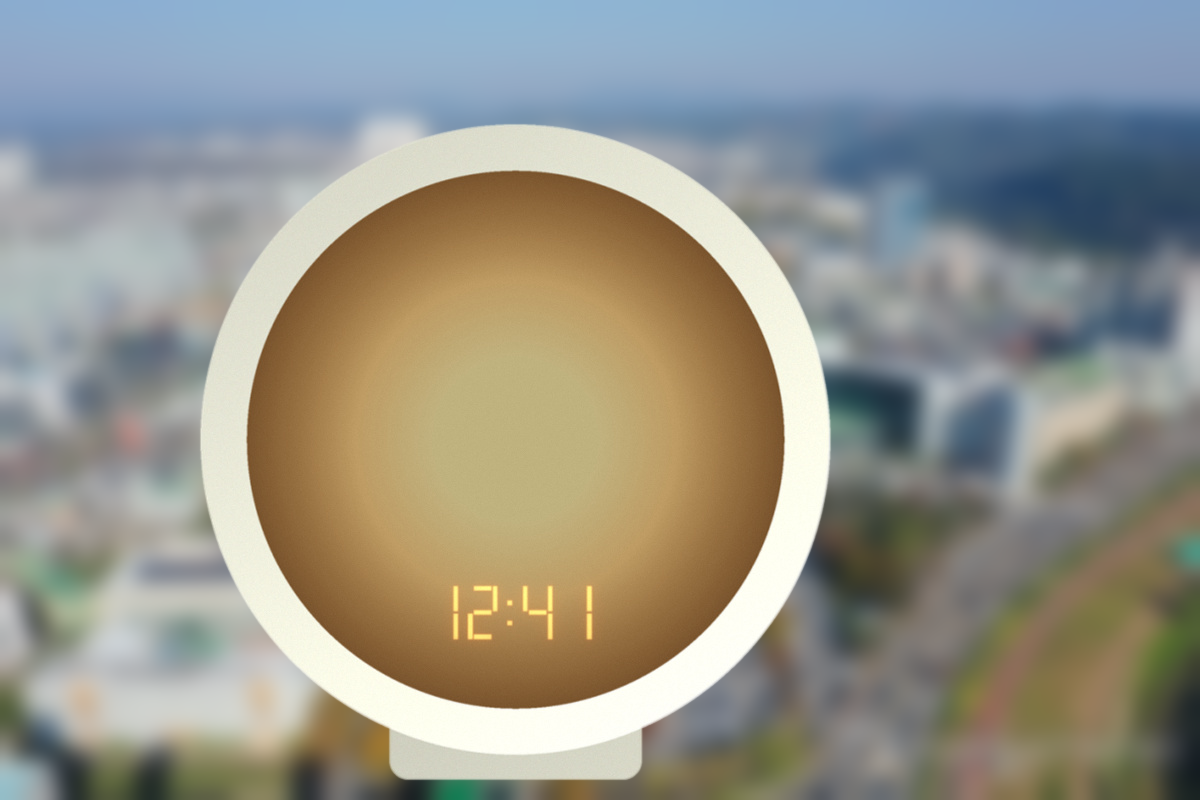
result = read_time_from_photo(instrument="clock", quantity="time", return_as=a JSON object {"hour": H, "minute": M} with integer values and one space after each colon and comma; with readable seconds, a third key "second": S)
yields {"hour": 12, "minute": 41}
